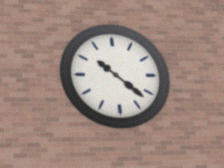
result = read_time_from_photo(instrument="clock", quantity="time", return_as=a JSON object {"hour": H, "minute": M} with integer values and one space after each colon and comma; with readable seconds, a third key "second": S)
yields {"hour": 10, "minute": 22}
